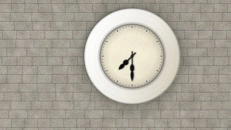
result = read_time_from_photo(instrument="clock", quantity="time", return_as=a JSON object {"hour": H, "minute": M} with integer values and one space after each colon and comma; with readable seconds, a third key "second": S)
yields {"hour": 7, "minute": 30}
